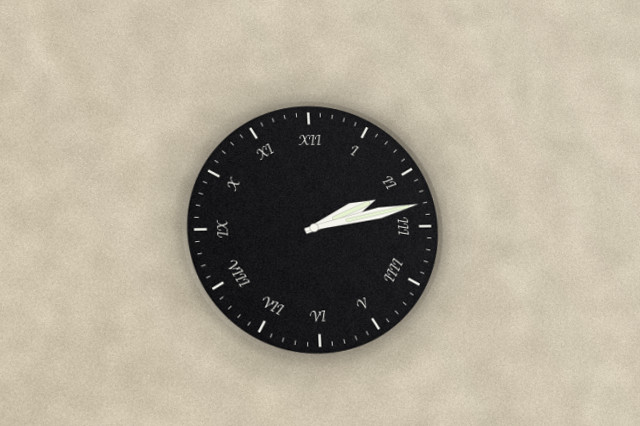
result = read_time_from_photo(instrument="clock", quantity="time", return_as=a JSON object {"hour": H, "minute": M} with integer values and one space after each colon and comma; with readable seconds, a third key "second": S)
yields {"hour": 2, "minute": 13}
